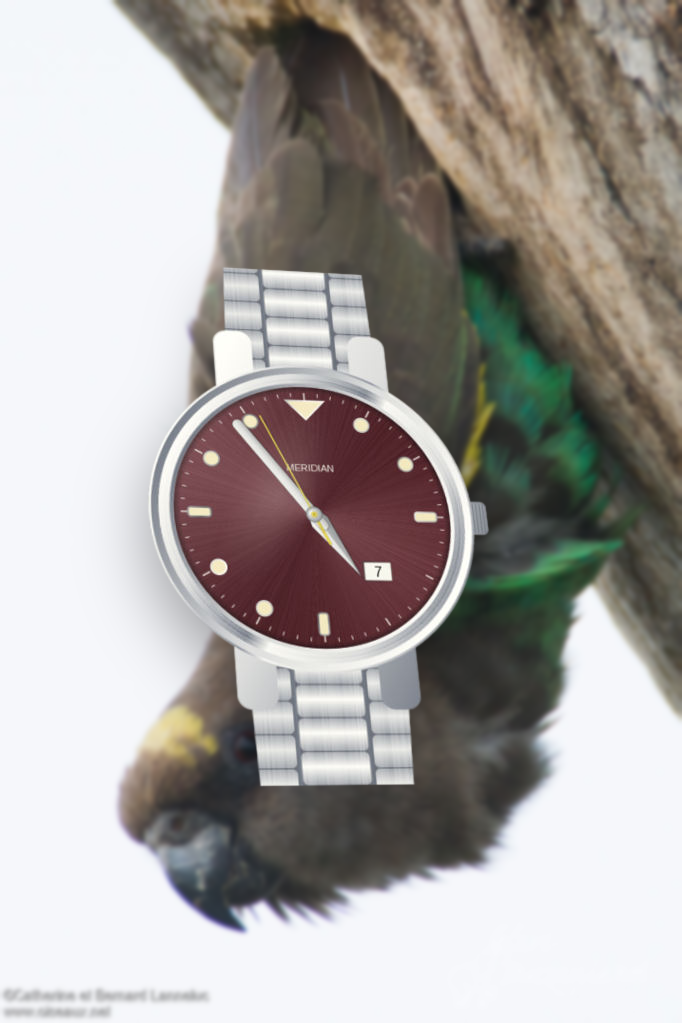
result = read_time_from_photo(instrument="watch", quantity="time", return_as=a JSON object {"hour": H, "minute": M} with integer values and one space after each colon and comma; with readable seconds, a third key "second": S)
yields {"hour": 4, "minute": 53, "second": 56}
